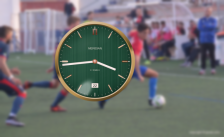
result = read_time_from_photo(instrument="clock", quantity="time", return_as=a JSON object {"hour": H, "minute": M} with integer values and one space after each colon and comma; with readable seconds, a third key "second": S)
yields {"hour": 3, "minute": 44}
